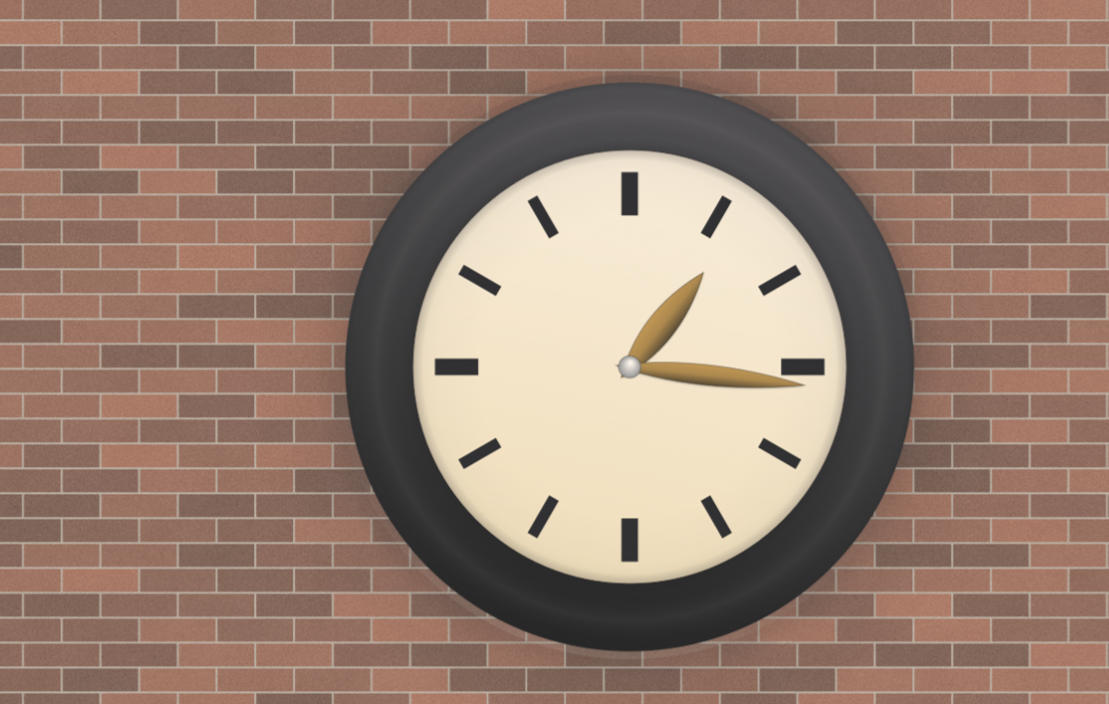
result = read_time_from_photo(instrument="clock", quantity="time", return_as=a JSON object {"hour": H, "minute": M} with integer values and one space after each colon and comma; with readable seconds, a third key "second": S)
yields {"hour": 1, "minute": 16}
